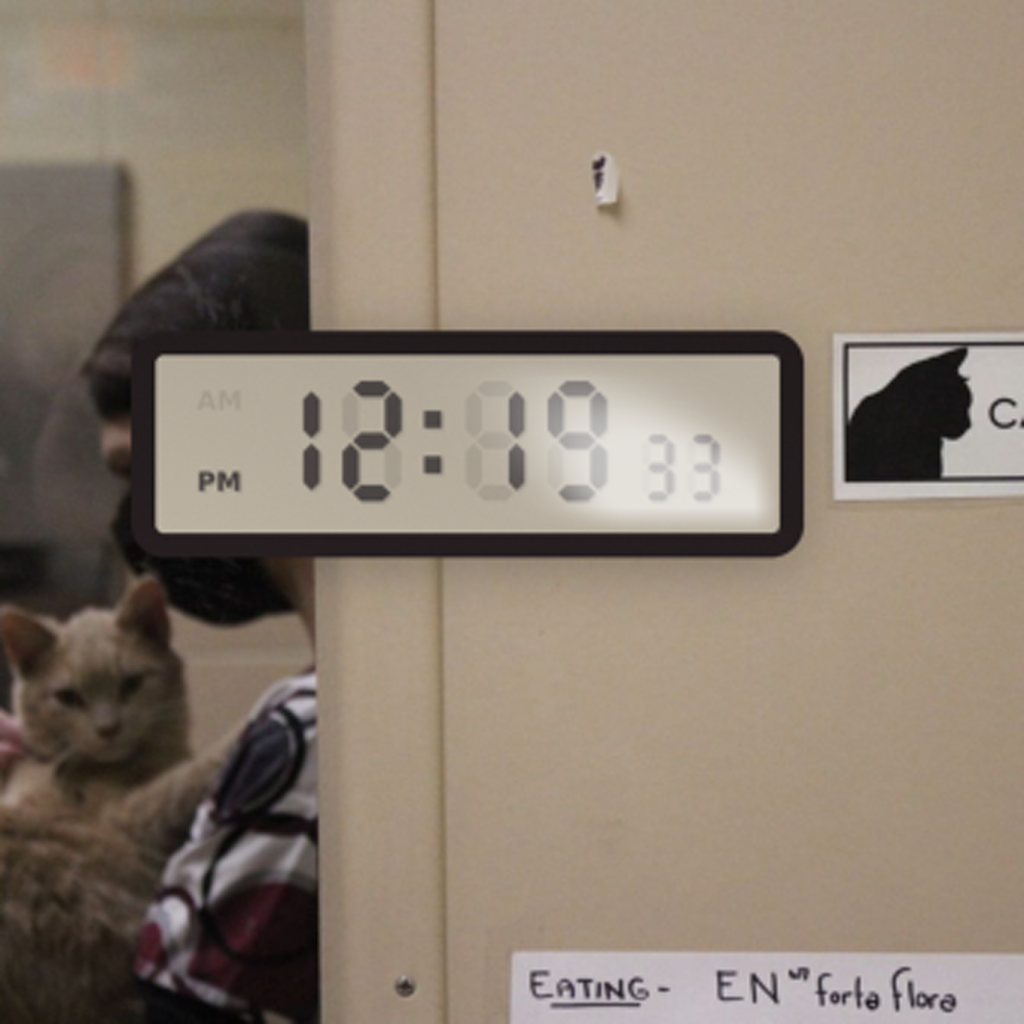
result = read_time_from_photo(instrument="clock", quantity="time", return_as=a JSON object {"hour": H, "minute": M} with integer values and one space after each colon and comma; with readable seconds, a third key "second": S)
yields {"hour": 12, "minute": 19, "second": 33}
